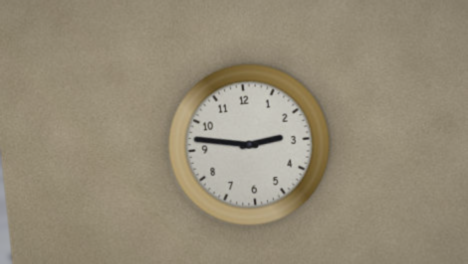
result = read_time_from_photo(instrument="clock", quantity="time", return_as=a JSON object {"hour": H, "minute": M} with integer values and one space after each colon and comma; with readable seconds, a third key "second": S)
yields {"hour": 2, "minute": 47}
